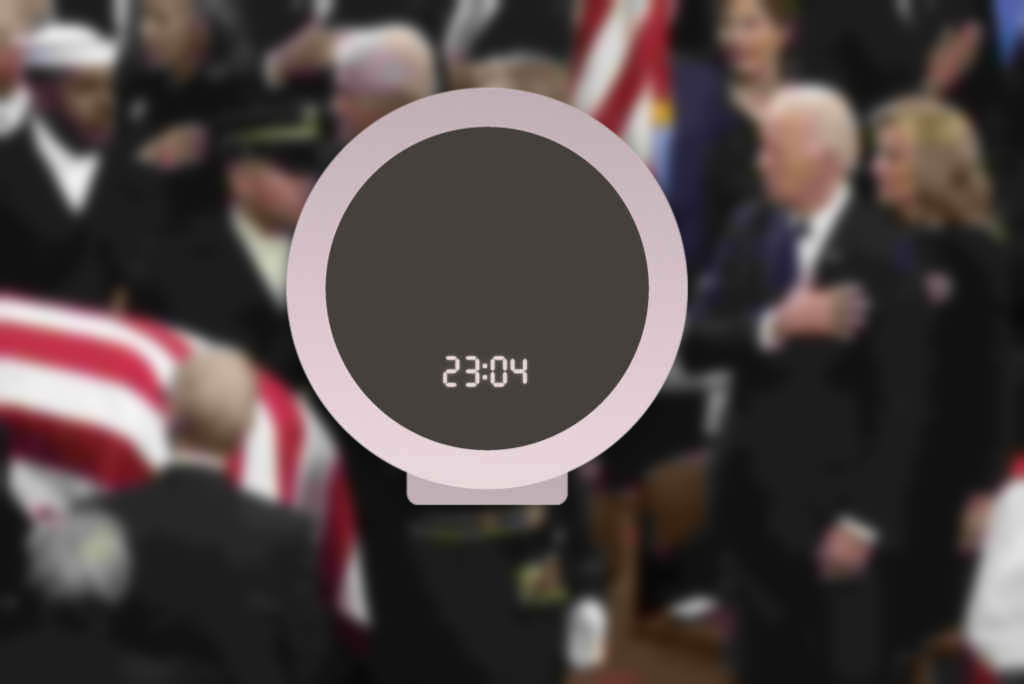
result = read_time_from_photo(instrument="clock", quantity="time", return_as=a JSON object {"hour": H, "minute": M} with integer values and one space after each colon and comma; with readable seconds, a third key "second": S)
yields {"hour": 23, "minute": 4}
